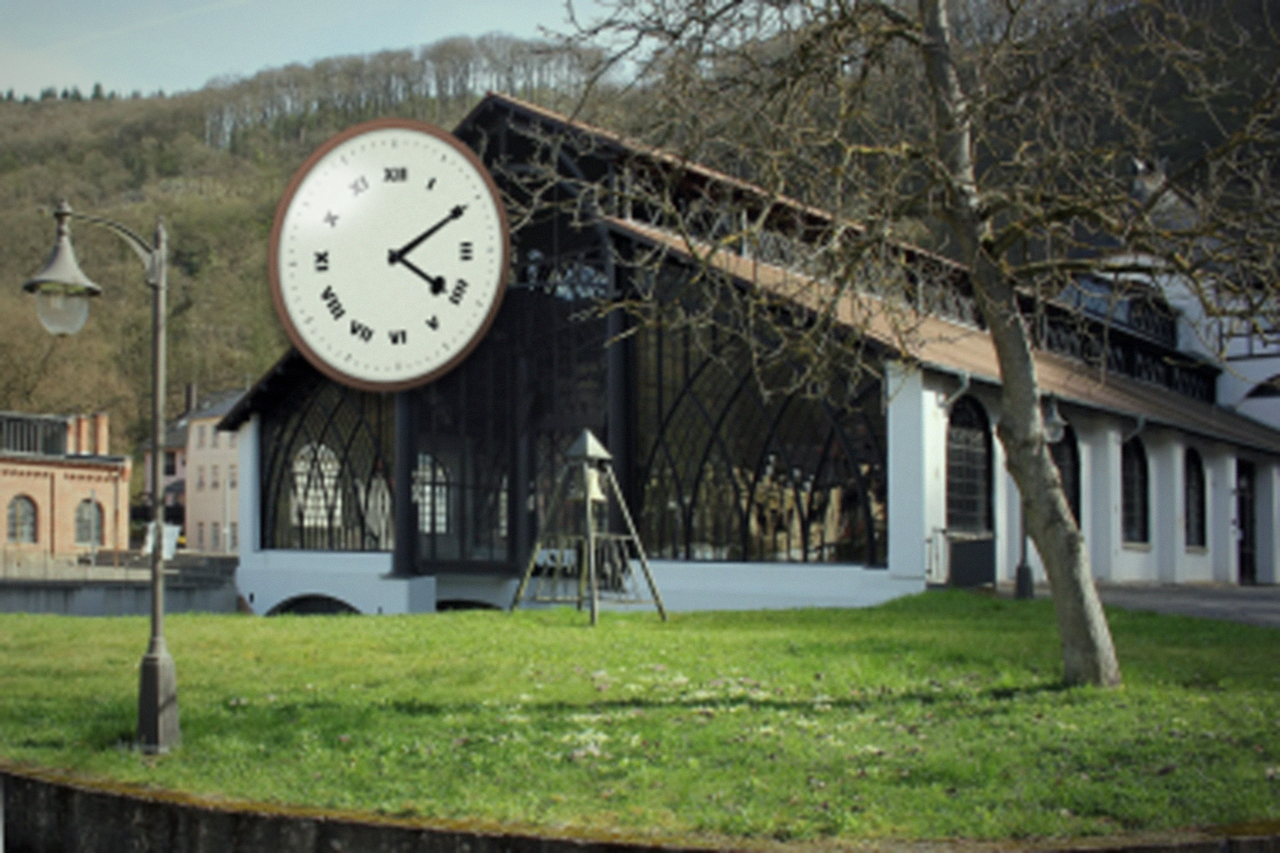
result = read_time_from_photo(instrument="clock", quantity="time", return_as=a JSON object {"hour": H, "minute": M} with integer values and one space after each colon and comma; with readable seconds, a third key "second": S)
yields {"hour": 4, "minute": 10}
